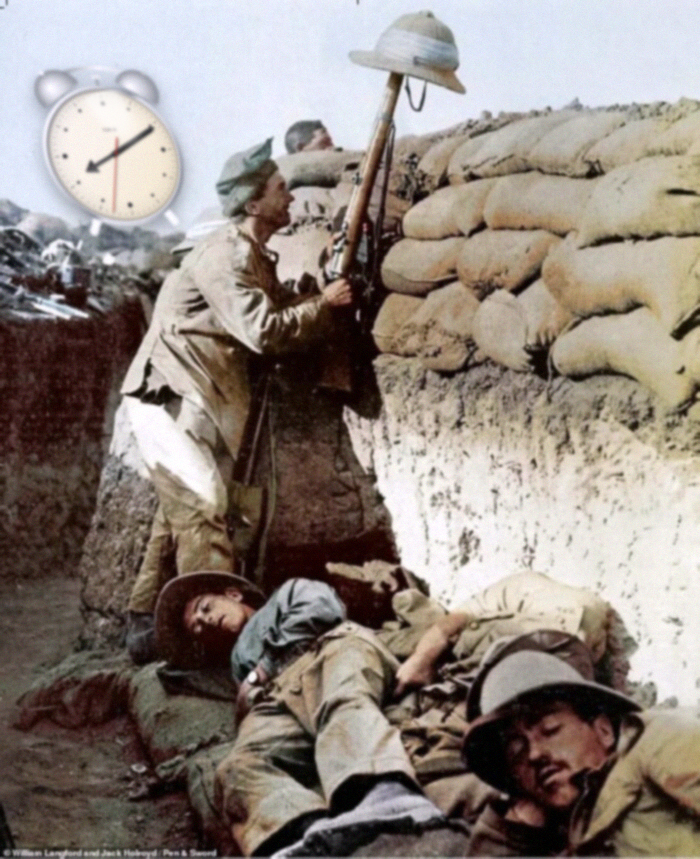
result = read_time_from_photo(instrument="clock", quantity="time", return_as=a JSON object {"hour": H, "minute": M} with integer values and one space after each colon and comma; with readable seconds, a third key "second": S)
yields {"hour": 8, "minute": 10, "second": 33}
